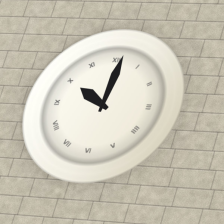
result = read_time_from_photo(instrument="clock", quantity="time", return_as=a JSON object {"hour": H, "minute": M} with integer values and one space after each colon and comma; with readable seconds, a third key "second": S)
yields {"hour": 10, "minute": 1}
